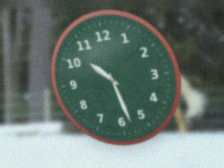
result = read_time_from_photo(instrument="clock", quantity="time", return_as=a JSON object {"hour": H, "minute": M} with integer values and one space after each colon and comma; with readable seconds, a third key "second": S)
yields {"hour": 10, "minute": 28}
